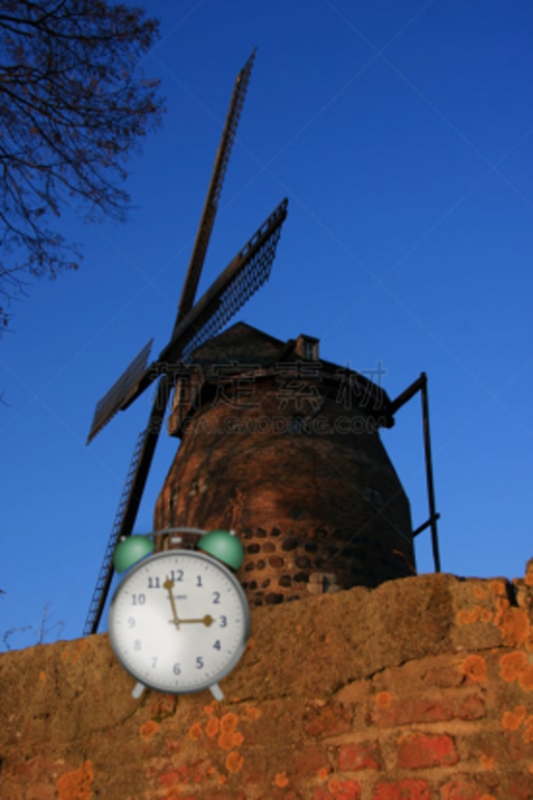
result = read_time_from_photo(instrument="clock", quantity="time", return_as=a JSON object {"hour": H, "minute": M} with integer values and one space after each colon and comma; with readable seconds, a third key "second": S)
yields {"hour": 2, "minute": 58}
